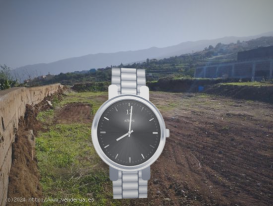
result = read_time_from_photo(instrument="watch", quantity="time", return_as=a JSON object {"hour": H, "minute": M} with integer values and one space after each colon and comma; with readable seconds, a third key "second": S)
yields {"hour": 8, "minute": 1}
